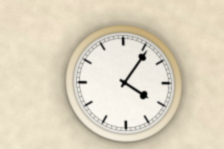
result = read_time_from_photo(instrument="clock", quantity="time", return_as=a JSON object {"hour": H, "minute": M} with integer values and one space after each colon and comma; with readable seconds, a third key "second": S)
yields {"hour": 4, "minute": 6}
